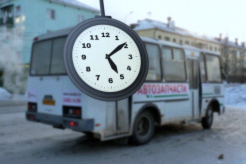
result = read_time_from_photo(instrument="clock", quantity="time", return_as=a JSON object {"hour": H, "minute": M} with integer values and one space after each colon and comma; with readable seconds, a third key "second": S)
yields {"hour": 5, "minute": 9}
